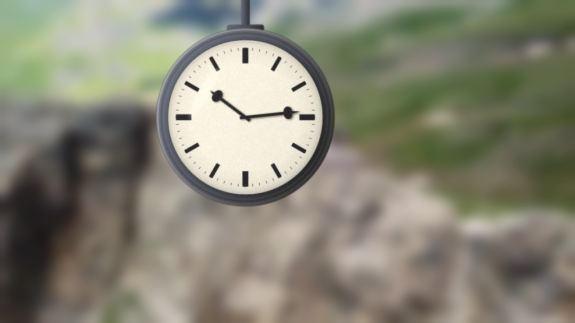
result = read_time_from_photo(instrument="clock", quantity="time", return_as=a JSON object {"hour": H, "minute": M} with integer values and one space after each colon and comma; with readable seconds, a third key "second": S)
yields {"hour": 10, "minute": 14}
